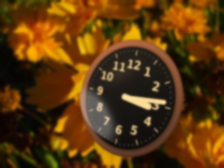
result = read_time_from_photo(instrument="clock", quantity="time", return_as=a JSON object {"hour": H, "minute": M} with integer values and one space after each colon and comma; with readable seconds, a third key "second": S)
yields {"hour": 3, "minute": 14}
